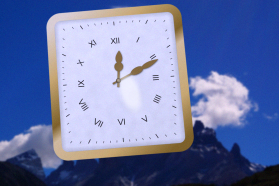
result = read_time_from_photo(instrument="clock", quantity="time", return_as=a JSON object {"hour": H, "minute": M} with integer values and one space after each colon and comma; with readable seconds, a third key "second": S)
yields {"hour": 12, "minute": 11}
